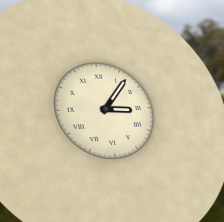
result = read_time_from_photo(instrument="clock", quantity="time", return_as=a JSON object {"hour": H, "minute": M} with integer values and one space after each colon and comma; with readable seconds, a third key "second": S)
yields {"hour": 3, "minute": 7}
